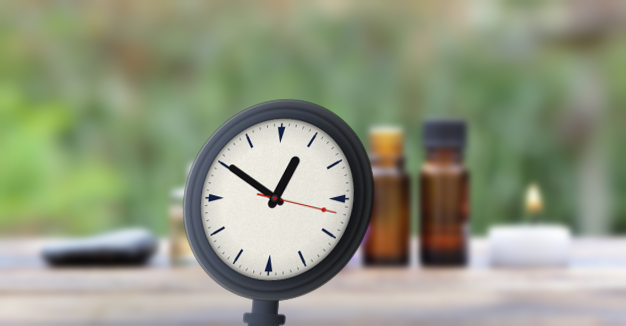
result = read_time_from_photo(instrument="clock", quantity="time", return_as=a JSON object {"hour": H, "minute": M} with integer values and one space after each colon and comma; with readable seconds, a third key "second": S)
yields {"hour": 12, "minute": 50, "second": 17}
